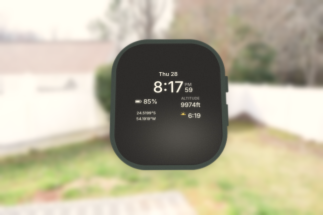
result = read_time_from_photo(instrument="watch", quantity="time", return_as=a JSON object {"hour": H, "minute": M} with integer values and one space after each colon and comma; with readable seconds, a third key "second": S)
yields {"hour": 8, "minute": 17}
